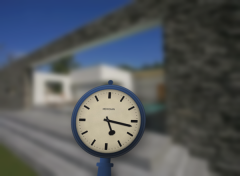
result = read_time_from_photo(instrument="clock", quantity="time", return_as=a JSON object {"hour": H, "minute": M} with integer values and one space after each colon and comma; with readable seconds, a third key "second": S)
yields {"hour": 5, "minute": 17}
